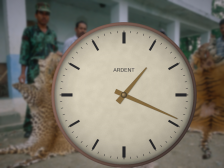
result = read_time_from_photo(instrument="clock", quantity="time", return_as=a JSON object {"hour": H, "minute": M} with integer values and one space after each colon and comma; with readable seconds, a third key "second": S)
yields {"hour": 1, "minute": 19}
